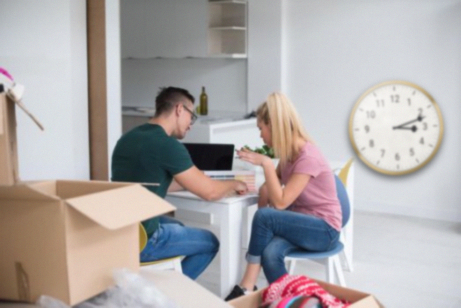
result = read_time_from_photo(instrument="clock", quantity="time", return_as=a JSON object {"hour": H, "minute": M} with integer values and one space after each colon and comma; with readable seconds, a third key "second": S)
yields {"hour": 3, "minute": 12}
